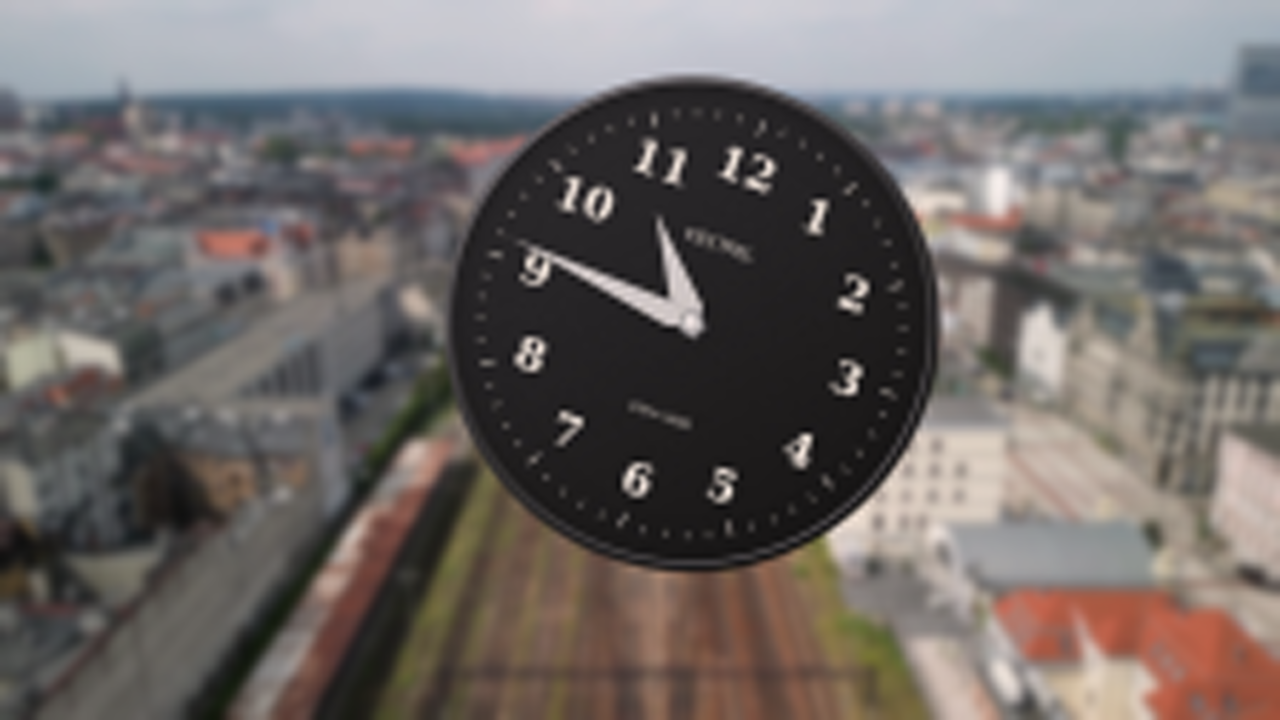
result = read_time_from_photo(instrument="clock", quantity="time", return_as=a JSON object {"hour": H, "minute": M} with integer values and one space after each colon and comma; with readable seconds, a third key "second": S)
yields {"hour": 10, "minute": 46}
